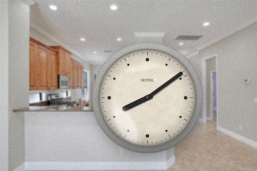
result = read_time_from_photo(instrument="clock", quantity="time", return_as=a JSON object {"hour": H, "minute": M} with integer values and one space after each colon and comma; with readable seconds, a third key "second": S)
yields {"hour": 8, "minute": 9}
